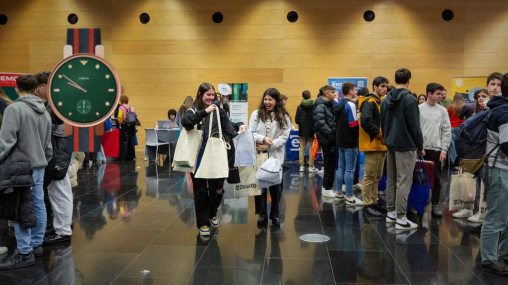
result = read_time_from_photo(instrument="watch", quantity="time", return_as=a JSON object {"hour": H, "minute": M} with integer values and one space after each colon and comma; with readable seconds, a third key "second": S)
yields {"hour": 9, "minute": 51}
